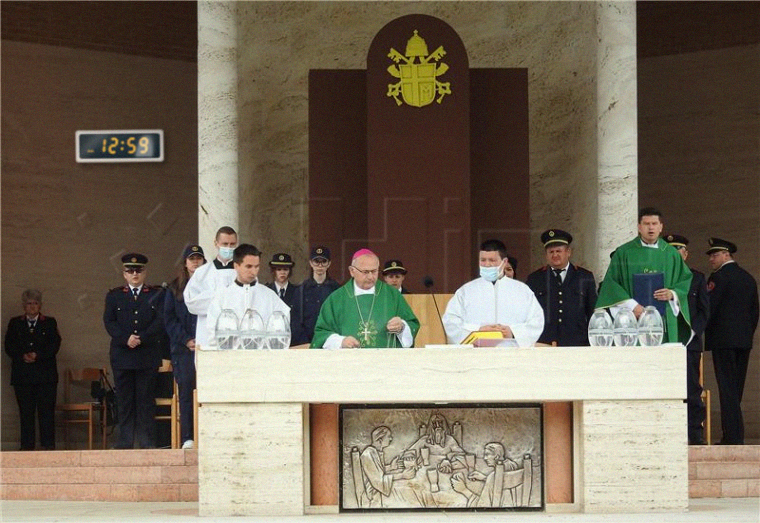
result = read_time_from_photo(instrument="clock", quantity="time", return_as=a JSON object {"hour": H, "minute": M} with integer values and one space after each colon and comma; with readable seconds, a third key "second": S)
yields {"hour": 12, "minute": 59}
